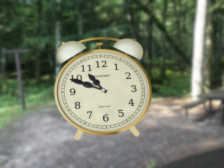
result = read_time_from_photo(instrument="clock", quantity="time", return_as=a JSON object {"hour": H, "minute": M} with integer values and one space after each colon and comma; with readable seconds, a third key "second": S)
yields {"hour": 10, "minute": 49}
